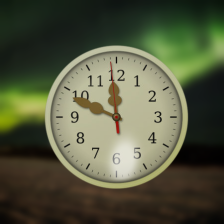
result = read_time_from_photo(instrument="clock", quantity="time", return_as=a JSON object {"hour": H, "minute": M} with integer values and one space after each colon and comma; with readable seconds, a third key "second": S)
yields {"hour": 11, "minute": 48, "second": 59}
